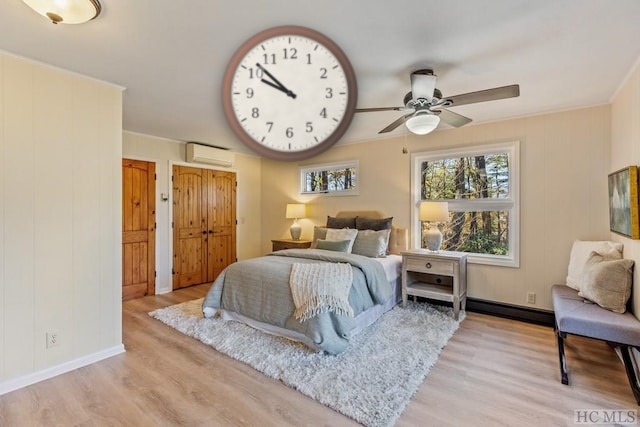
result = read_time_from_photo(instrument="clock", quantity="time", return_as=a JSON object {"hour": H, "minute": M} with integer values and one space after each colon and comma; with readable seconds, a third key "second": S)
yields {"hour": 9, "minute": 52}
